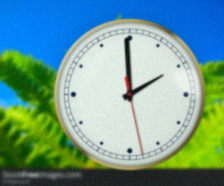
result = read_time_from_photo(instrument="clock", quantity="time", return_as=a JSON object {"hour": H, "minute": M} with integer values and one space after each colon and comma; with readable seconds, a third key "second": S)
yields {"hour": 1, "minute": 59, "second": 28}
